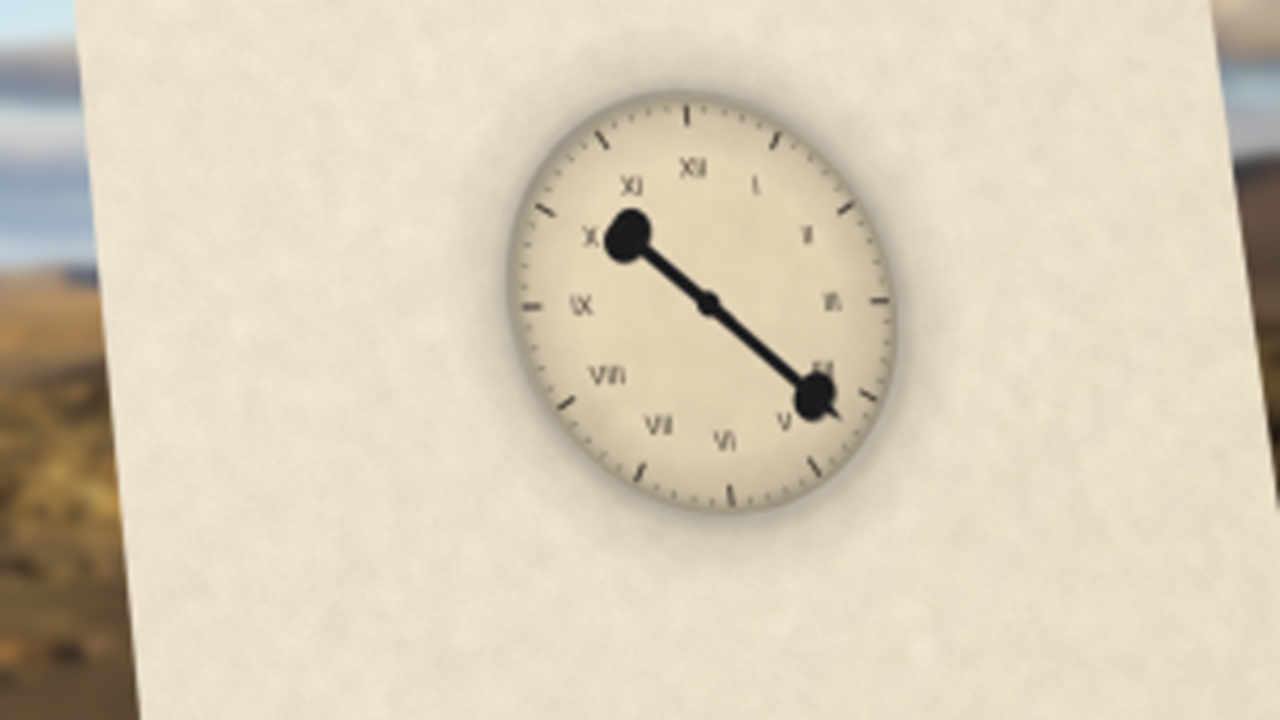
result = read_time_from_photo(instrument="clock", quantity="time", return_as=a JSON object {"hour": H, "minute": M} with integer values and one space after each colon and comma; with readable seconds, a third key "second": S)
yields {"hour": 10, "minute": 22}
